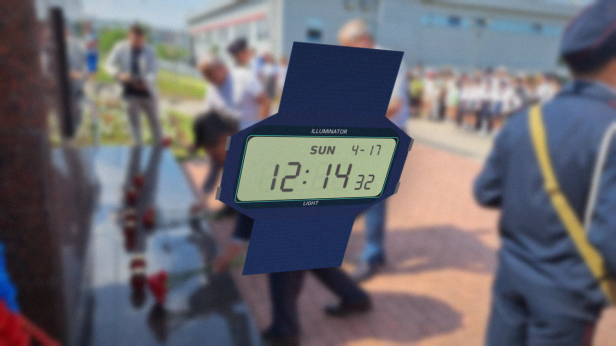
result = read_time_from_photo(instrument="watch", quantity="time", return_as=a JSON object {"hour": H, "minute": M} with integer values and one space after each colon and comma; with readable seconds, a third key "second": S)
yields {"hour": 12, "minute": 14, "second": 32}
